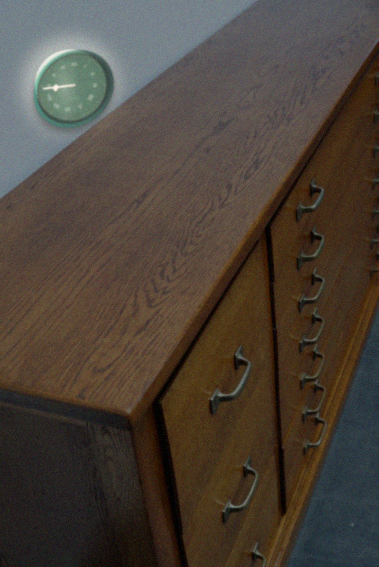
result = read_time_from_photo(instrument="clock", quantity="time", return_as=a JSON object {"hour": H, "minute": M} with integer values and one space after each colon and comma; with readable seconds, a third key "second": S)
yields {"hour": 8, "minute": 44}
